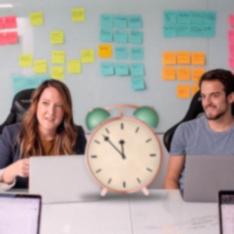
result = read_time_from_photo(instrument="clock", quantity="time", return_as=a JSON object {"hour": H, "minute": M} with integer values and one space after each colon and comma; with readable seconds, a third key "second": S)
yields {"hour": 11, "minute": 53}
